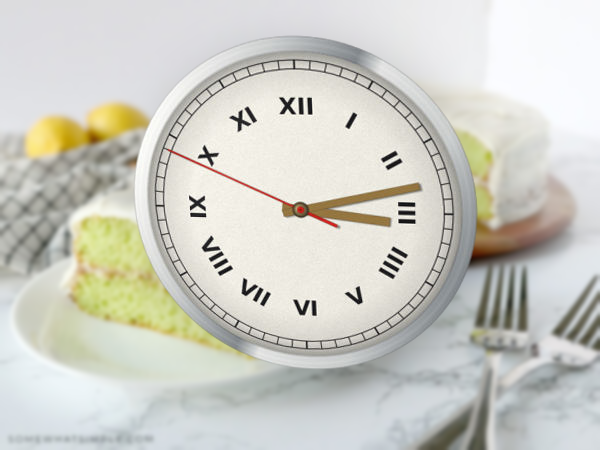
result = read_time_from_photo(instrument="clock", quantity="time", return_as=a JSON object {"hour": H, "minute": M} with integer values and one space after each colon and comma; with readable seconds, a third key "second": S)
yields {"hour": 3, "minute": 12, "second": 49}
